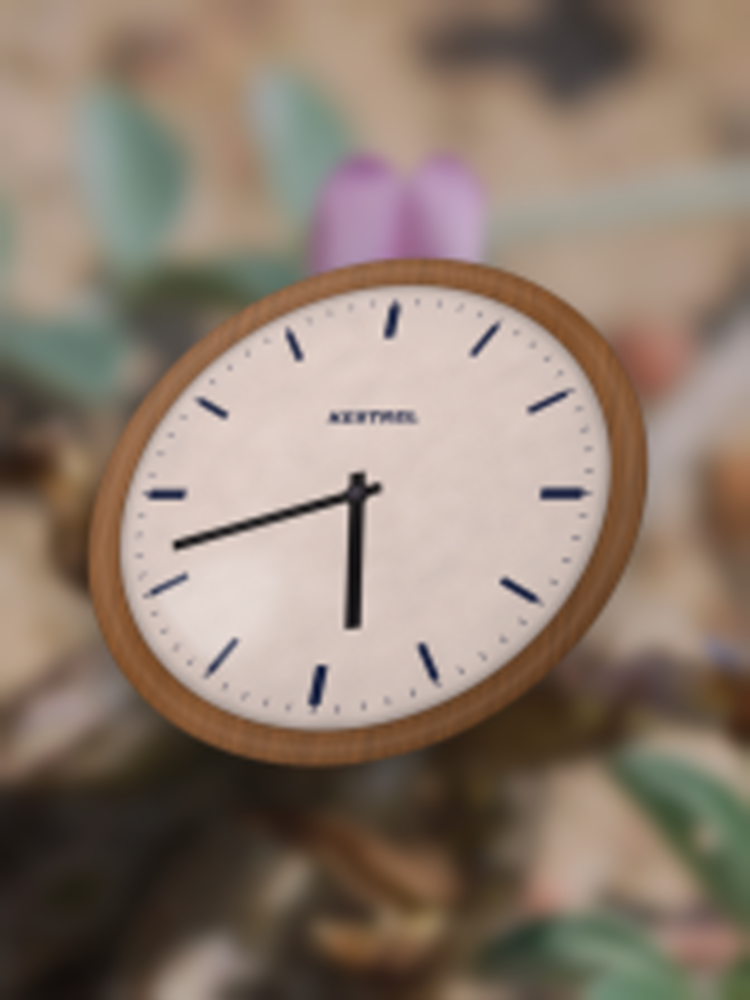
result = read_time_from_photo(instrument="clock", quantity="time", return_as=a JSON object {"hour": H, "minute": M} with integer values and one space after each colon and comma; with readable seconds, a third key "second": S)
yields {"hour": 5, "minute": 42}
